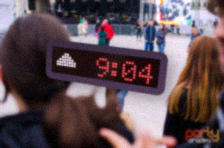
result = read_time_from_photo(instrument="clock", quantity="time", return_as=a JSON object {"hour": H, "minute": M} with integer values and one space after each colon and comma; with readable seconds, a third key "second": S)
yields {"hour": 9, "minute": 4}
